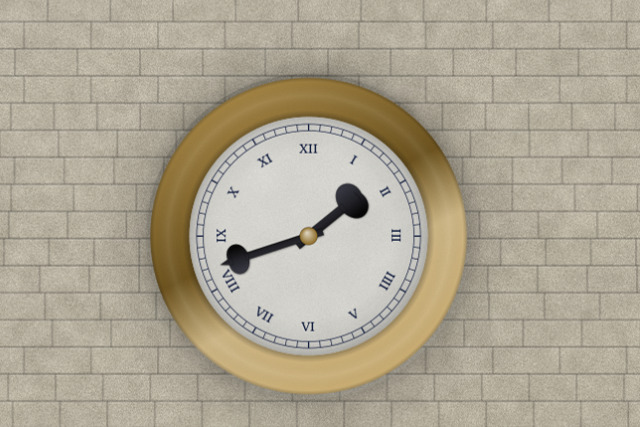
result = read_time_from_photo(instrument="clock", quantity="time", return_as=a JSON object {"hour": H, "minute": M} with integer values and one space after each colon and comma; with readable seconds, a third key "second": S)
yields {"hour": 1, "minute": 42}
